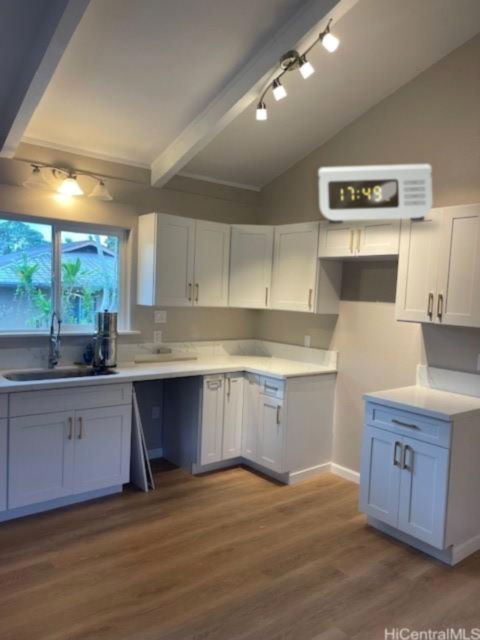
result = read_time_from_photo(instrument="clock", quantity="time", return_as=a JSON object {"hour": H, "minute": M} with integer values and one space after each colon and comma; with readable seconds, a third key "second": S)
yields {"hour": 17, "minute": 49}
